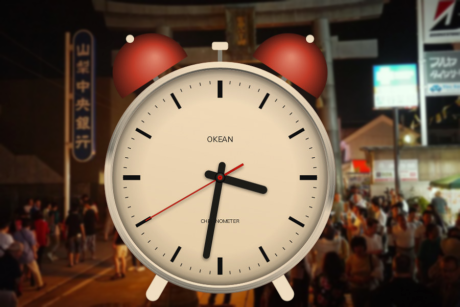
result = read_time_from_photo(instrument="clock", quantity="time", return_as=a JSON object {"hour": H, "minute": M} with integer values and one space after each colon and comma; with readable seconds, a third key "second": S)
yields {"hour": 3, "minute": 31, "second": 40}
